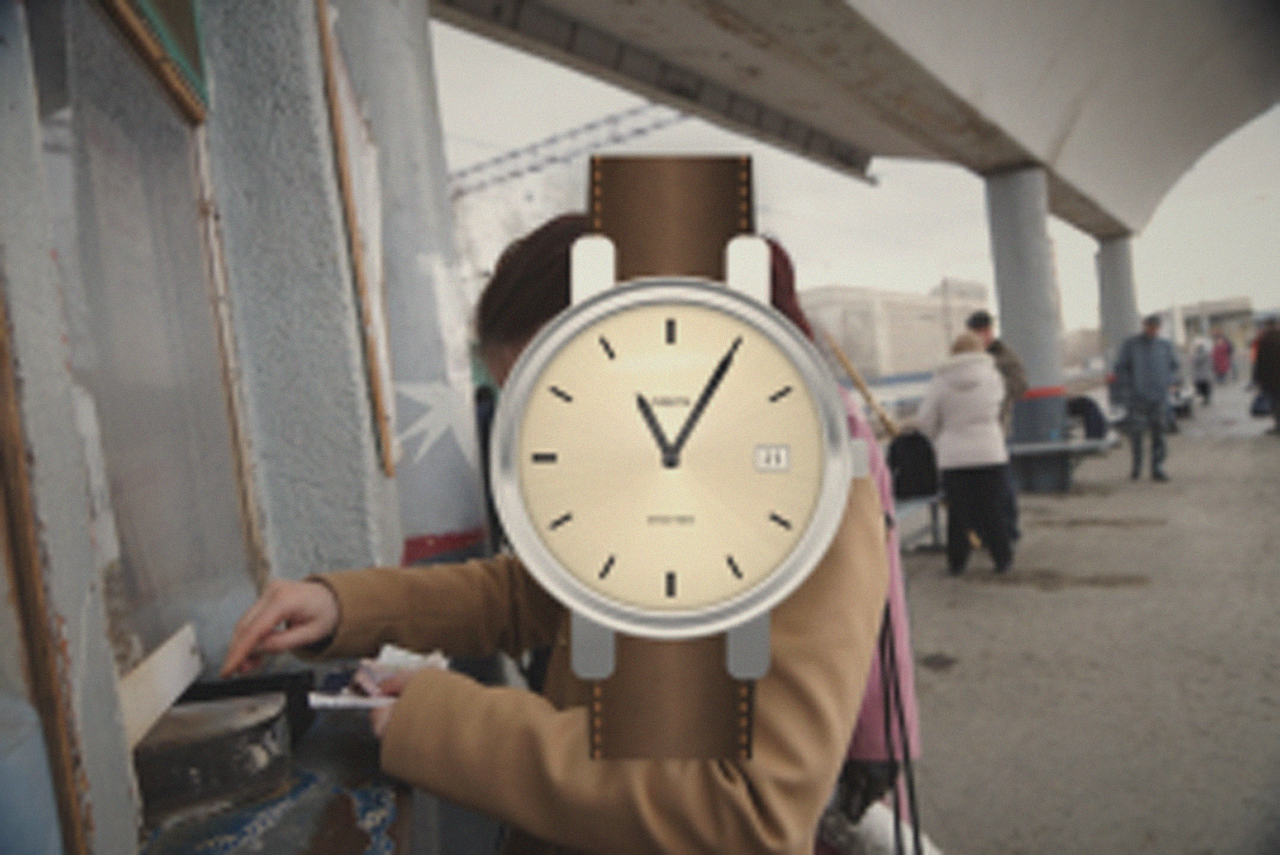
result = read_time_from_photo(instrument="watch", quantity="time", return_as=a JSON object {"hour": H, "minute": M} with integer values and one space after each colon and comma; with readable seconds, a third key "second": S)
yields {"hour": 11, "minute": 5}
